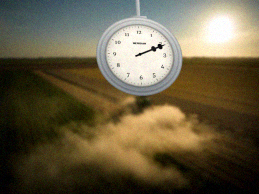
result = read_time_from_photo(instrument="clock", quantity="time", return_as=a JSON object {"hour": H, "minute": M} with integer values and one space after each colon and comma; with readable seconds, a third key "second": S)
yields {"hour": 2, "minute": 11}
